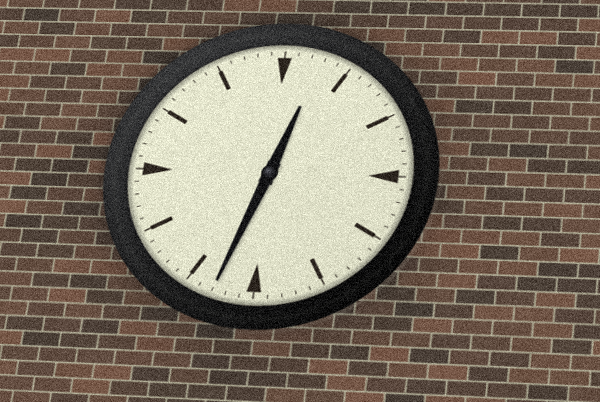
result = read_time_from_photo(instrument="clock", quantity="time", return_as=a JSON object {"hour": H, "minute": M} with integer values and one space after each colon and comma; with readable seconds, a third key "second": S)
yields {"hour": 12, "minute": 33}
